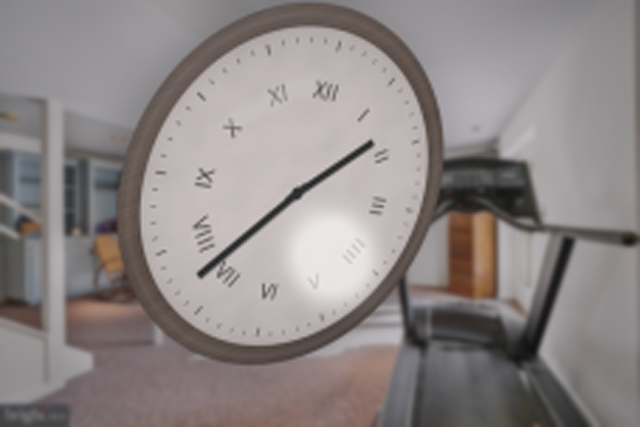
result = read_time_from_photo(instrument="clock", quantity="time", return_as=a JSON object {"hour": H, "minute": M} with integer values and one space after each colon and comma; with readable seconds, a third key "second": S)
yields {"hour": 1, "minute": 37}
